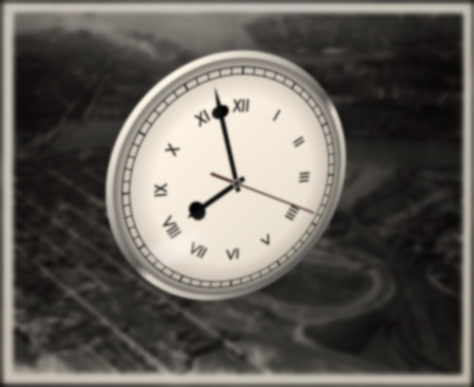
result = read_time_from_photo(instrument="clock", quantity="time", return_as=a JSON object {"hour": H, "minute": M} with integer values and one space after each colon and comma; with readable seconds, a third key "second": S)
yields {"hour": 7, "minute": 57, "second": 19}
